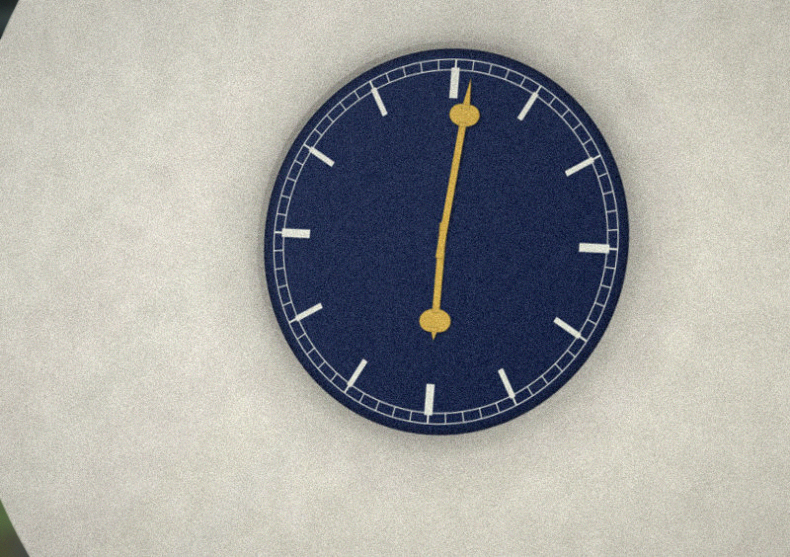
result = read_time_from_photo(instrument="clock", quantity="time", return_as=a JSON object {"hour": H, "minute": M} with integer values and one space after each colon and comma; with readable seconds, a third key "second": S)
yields {"hour": 6, "minute": 1}
